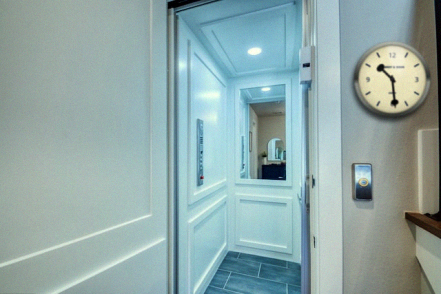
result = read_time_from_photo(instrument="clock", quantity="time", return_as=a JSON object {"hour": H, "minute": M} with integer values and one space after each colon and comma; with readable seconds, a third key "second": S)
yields {"hour": 10, "minute": 29}
